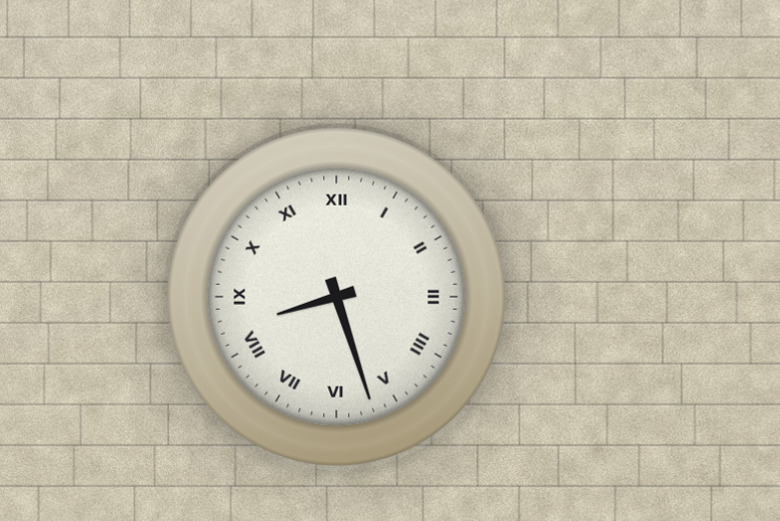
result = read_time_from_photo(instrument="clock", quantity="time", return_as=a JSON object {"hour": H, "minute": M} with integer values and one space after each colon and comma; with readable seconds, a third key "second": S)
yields {"hour": 8, "minute": 27}
